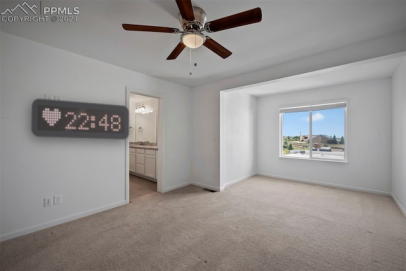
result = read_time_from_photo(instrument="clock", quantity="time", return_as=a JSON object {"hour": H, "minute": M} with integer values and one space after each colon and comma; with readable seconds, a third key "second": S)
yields {"hour": 22, "minute": 48}
